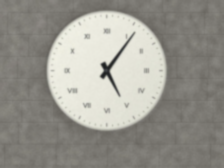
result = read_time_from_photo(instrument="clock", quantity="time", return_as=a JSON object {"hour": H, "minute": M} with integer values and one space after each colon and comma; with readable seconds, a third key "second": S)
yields {"hour": 5, "minute": 6}
